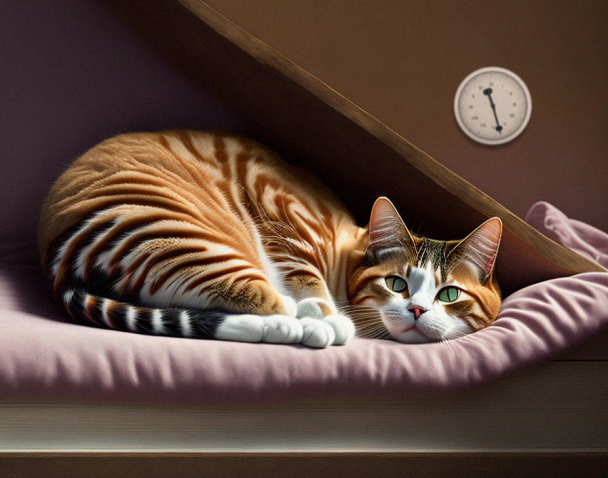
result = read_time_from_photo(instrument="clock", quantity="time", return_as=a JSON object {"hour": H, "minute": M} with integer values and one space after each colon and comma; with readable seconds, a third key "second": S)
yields {"hour": 11, "minute": 28}
